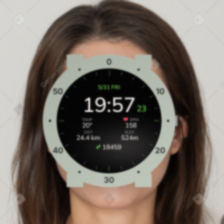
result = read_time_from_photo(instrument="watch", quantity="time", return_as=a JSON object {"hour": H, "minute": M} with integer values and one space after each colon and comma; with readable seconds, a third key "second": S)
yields {"hour": 19, "minute": 57}
